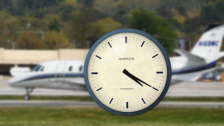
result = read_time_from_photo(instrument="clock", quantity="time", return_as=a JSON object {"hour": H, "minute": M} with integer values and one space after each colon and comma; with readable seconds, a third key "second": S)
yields {"hour": 4, "minute": 20}
